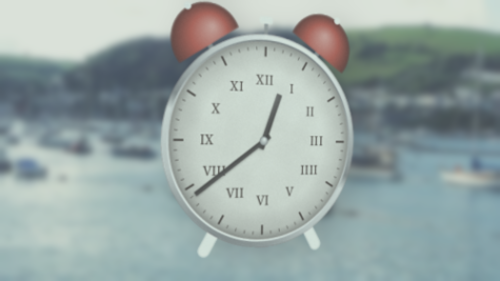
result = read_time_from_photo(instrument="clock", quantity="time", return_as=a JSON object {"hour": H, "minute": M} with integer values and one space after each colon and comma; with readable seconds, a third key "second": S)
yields {"hour": 12, "minute": 39}
